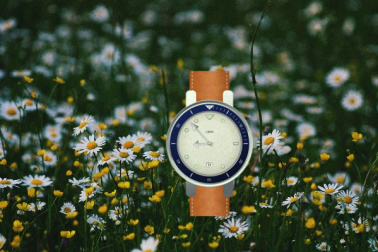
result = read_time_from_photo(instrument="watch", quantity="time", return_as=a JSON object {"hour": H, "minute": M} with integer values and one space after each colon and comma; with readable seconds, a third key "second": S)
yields {"hour": 8, "minute": 53}
